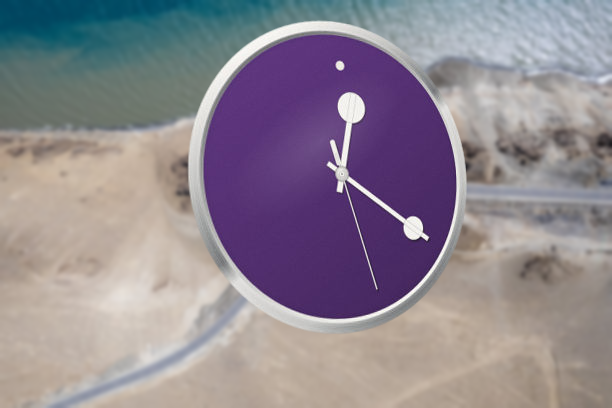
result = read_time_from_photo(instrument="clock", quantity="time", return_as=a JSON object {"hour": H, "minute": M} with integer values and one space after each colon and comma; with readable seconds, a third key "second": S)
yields {"hour": 12, "minute": 20, "second": 27}
